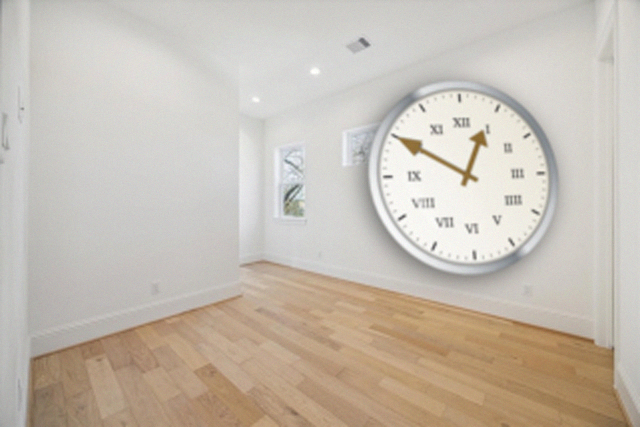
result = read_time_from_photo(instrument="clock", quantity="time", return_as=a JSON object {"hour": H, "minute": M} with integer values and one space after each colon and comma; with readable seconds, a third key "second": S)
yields {"hour": 12, "minute": 50}
